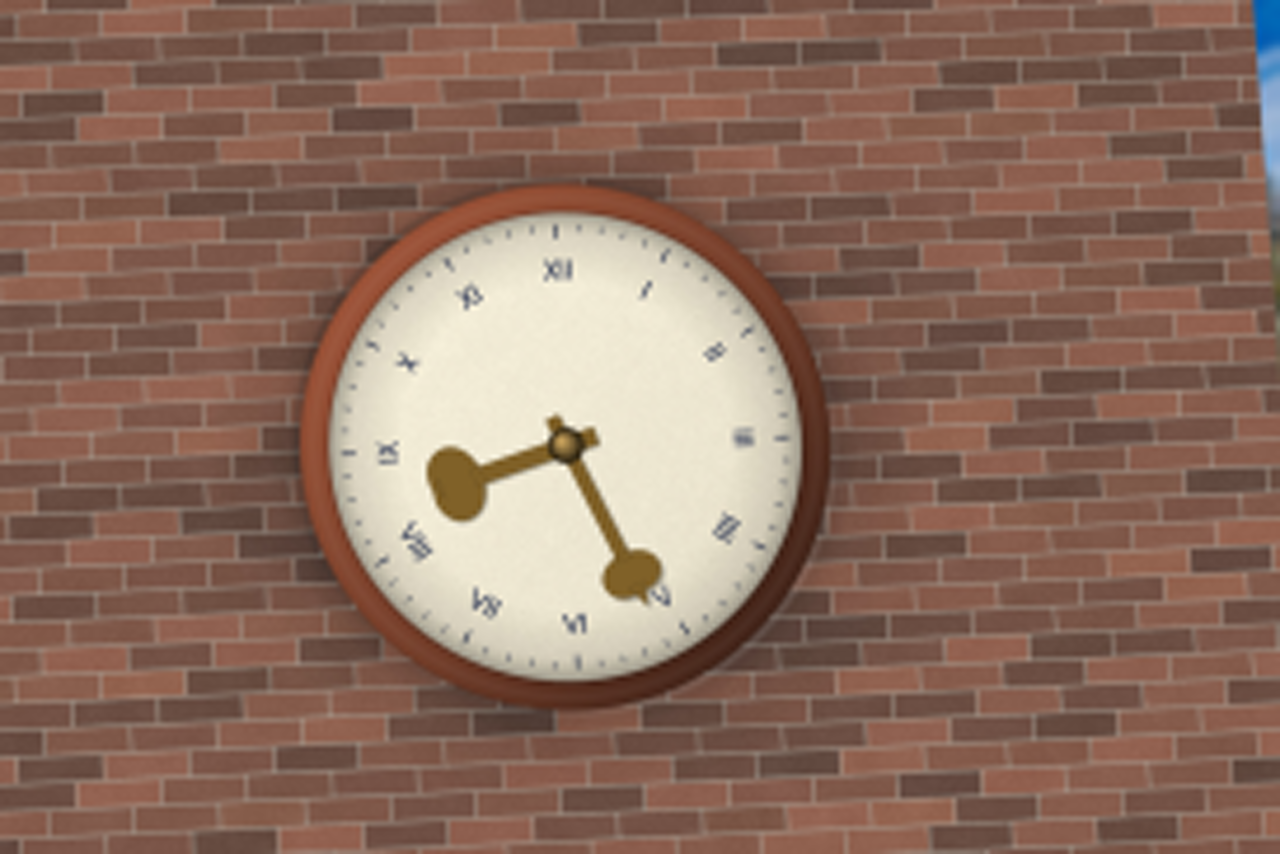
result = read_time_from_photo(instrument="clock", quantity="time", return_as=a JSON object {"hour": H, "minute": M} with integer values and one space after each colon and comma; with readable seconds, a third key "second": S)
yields {"hour": 8, "minute": 26}
